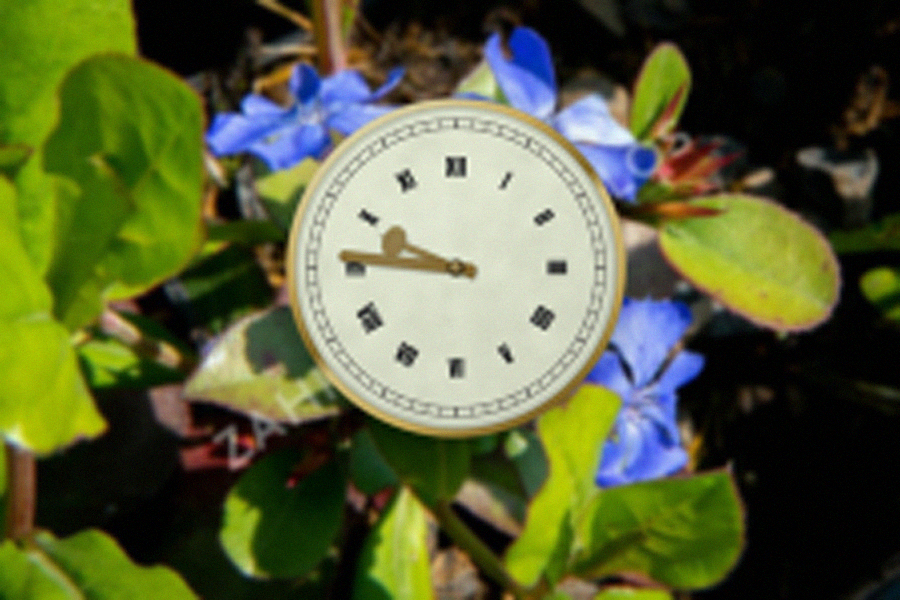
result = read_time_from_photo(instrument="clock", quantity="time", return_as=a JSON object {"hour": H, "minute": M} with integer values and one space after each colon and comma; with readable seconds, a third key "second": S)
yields {"hour": 9, "minute": 46}
